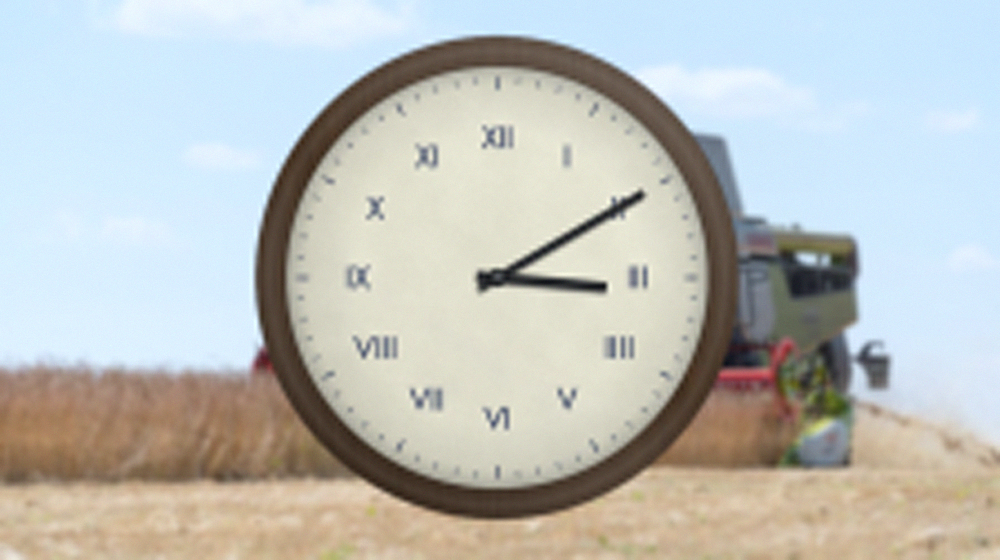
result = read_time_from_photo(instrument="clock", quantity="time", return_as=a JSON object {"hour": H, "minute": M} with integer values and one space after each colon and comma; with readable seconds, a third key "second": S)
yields {"hour": 3, "minute": 10}
